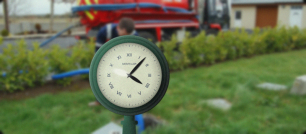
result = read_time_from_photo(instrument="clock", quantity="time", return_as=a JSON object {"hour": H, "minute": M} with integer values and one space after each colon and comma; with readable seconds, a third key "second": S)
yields {"hour": 4, "minute": 7}
